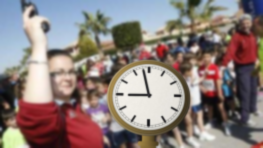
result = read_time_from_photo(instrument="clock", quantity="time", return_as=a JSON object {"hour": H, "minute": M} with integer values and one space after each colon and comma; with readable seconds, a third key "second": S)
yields {"hour": 8, "minute": 58}
